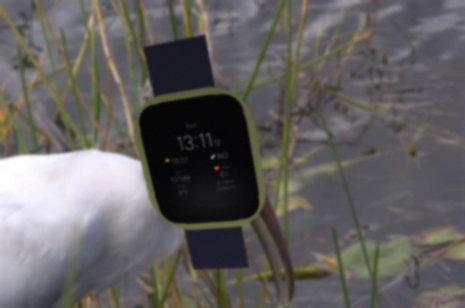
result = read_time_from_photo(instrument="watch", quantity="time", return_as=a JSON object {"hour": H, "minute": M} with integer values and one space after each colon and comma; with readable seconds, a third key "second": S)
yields {"hour": 13, "minute": 11}
